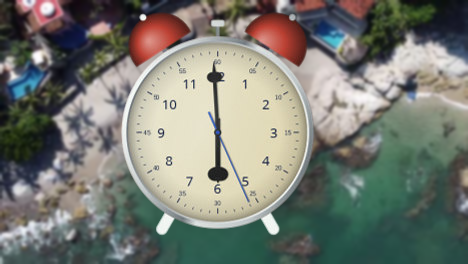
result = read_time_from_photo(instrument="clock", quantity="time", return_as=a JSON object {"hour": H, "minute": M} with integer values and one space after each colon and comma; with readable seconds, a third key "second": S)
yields {"hour": 5, "minute": 59, "second": 26}
